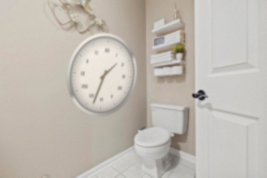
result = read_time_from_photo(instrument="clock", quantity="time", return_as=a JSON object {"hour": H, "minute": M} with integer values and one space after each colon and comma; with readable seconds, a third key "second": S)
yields {"hour": 1, "minute": 33}
